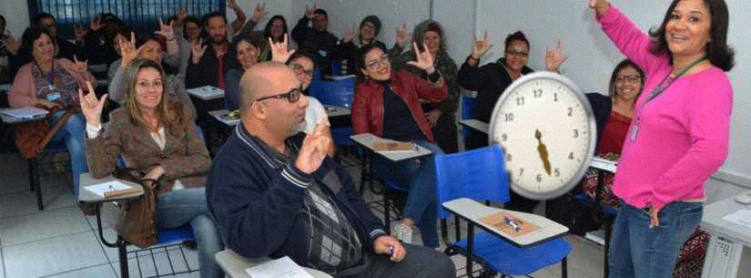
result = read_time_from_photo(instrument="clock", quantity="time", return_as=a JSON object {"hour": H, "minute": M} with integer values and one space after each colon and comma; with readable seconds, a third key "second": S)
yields {"hour": 5, "minute": 27}
